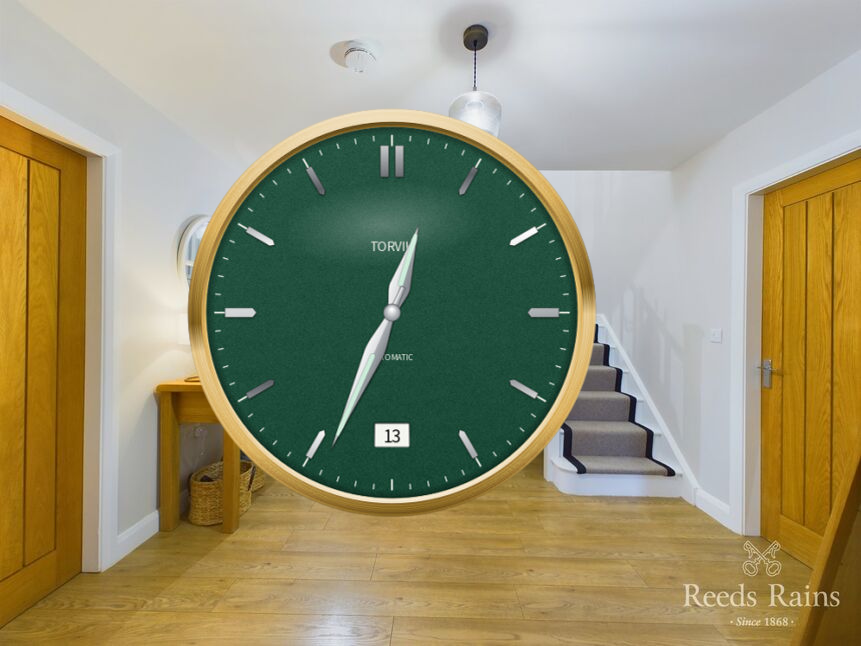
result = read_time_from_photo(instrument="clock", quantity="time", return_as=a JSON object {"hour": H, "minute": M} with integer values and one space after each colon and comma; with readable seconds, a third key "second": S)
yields {"hour": 12, "minute": 34}
